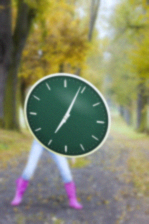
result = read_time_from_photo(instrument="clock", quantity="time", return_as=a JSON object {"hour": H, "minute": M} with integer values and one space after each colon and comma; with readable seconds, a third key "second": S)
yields {"hour": 7, "minute": 4}
